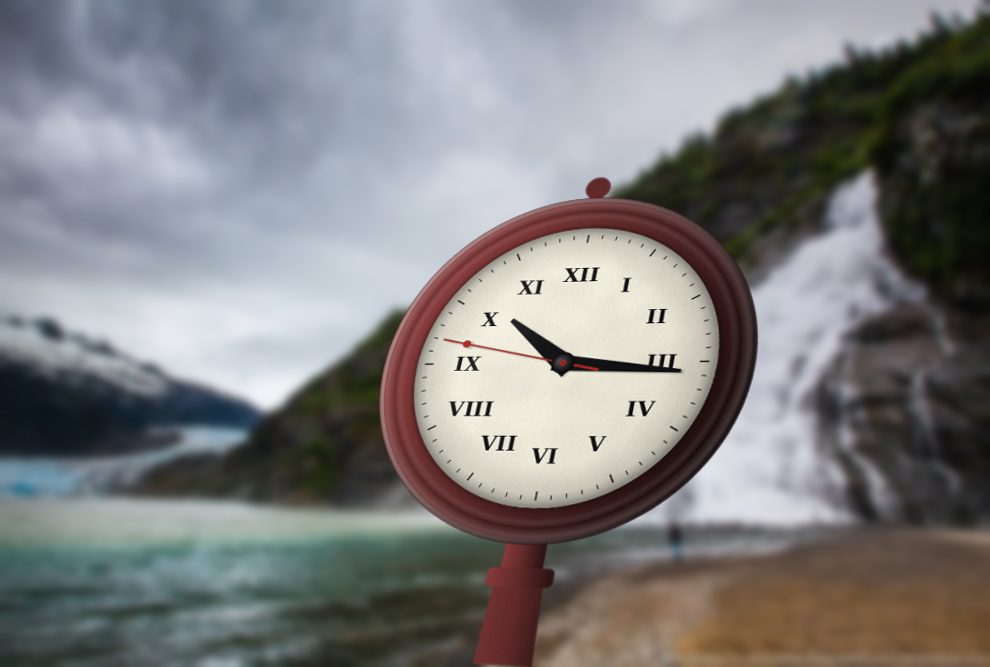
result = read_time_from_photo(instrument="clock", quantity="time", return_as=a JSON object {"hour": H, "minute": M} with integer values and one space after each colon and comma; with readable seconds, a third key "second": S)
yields {"hour": 10, "minute": 15, "second": 47}
